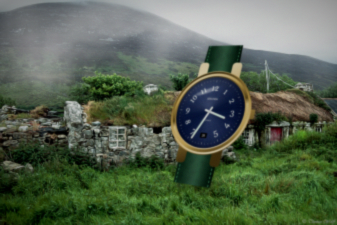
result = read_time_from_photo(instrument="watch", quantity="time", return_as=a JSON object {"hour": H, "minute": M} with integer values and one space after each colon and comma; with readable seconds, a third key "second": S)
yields {"hour": 3, "minute": 34}
